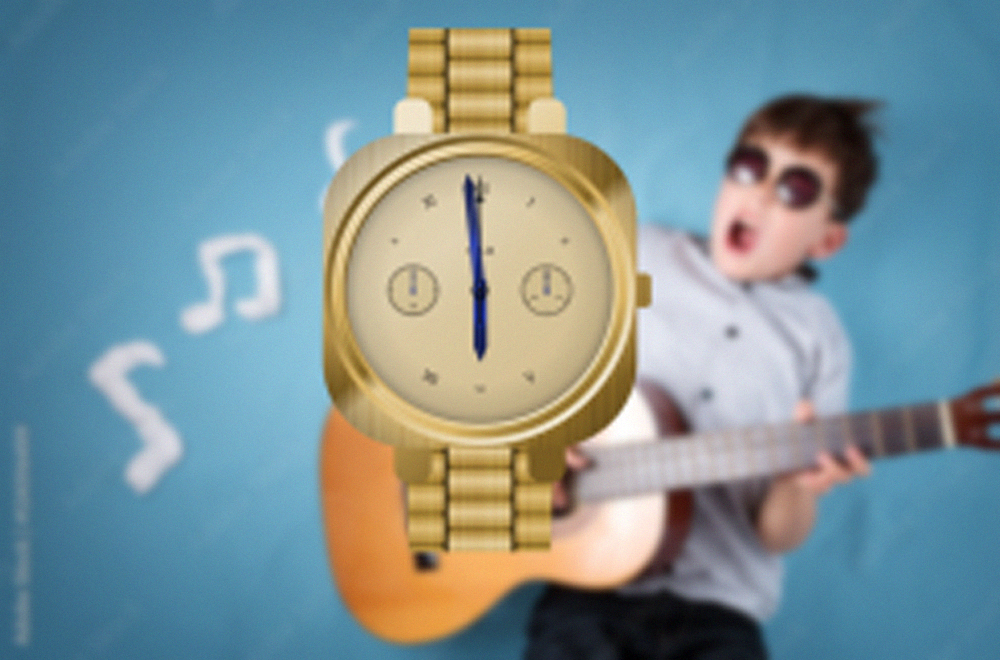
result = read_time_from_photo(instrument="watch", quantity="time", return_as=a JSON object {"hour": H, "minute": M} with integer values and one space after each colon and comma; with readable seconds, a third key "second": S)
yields {"hour": 5, "minute": 59}
